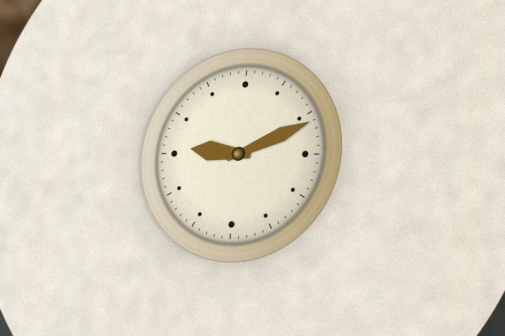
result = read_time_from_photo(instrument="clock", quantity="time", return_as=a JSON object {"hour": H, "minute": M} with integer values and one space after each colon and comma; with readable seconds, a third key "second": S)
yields {"hour": 9, "minute": 11}
